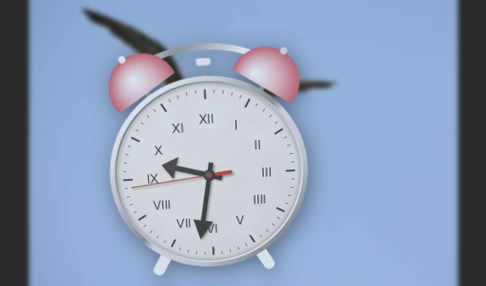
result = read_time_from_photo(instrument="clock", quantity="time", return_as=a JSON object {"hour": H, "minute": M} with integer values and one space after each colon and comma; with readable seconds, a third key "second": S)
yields {"hour": 9, "minute": 31, "second": 44}
